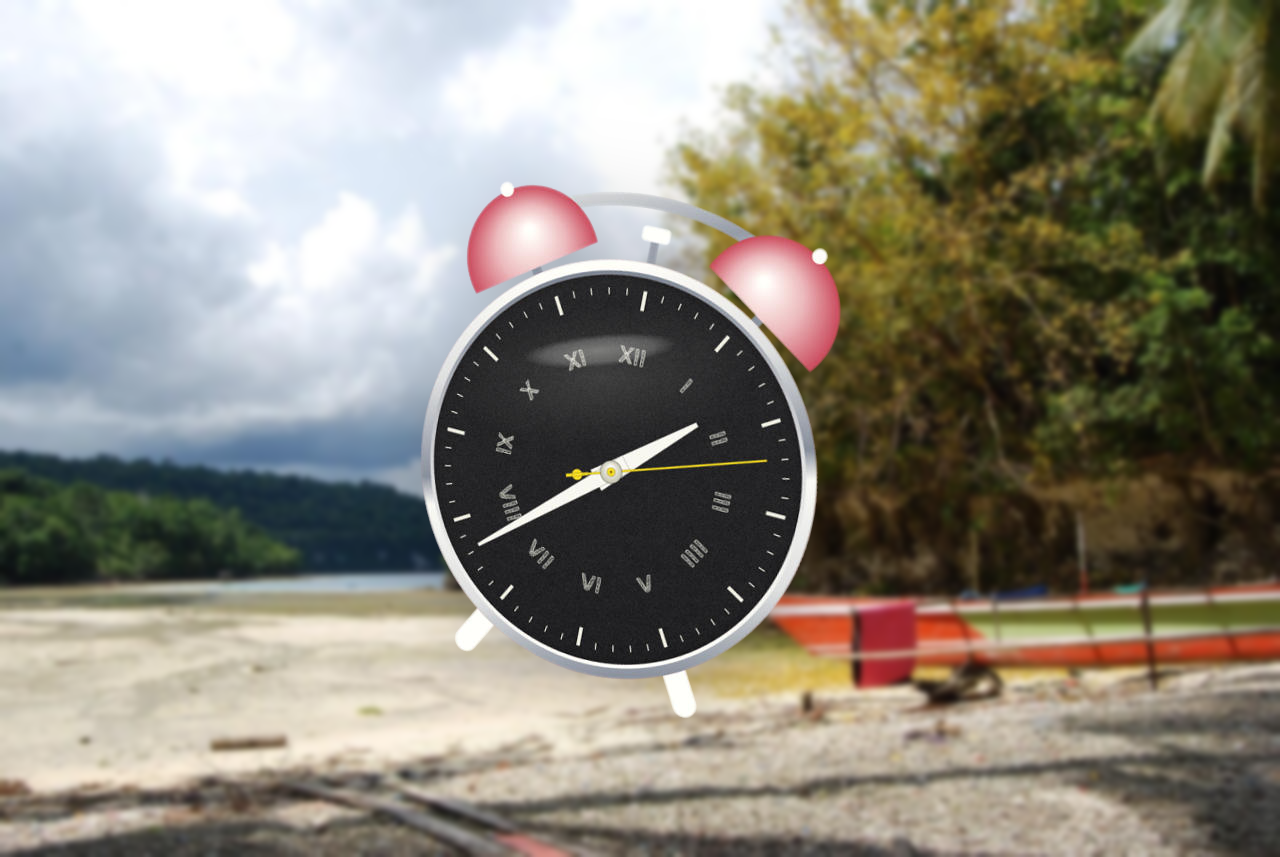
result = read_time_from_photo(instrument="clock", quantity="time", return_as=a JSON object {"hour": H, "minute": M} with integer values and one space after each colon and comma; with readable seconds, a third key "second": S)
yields {"hour": 1, "minute": 38, "second": 12}
